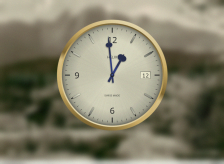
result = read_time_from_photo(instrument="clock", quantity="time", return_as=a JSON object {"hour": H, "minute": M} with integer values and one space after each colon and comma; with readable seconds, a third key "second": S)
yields {"hour": 12, "minute": 59}
